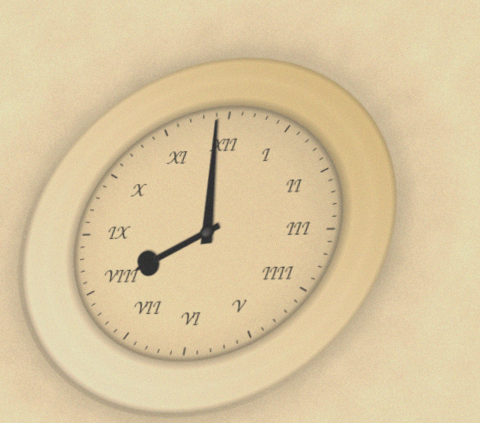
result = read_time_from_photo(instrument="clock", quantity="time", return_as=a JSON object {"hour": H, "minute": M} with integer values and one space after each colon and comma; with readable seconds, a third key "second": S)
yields {"hour": 7, "minute": 59}
